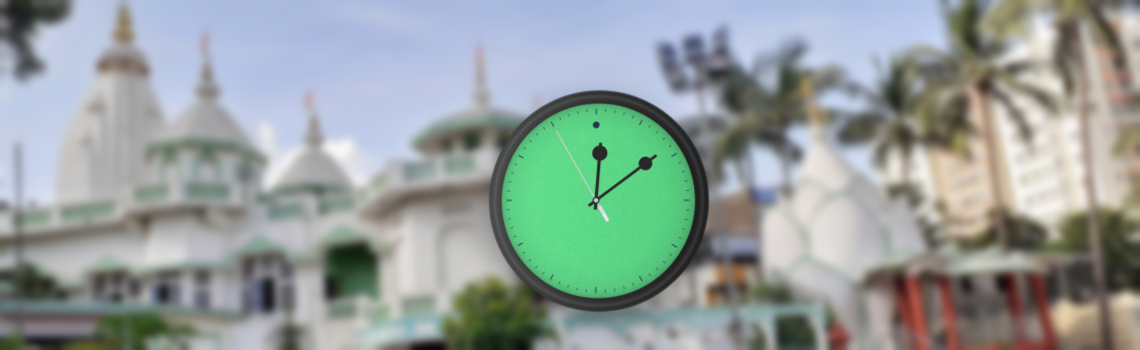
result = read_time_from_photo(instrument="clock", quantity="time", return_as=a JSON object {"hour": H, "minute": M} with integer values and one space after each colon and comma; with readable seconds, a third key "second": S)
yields {"hour": 12, "minute": 8, "second": 55}
